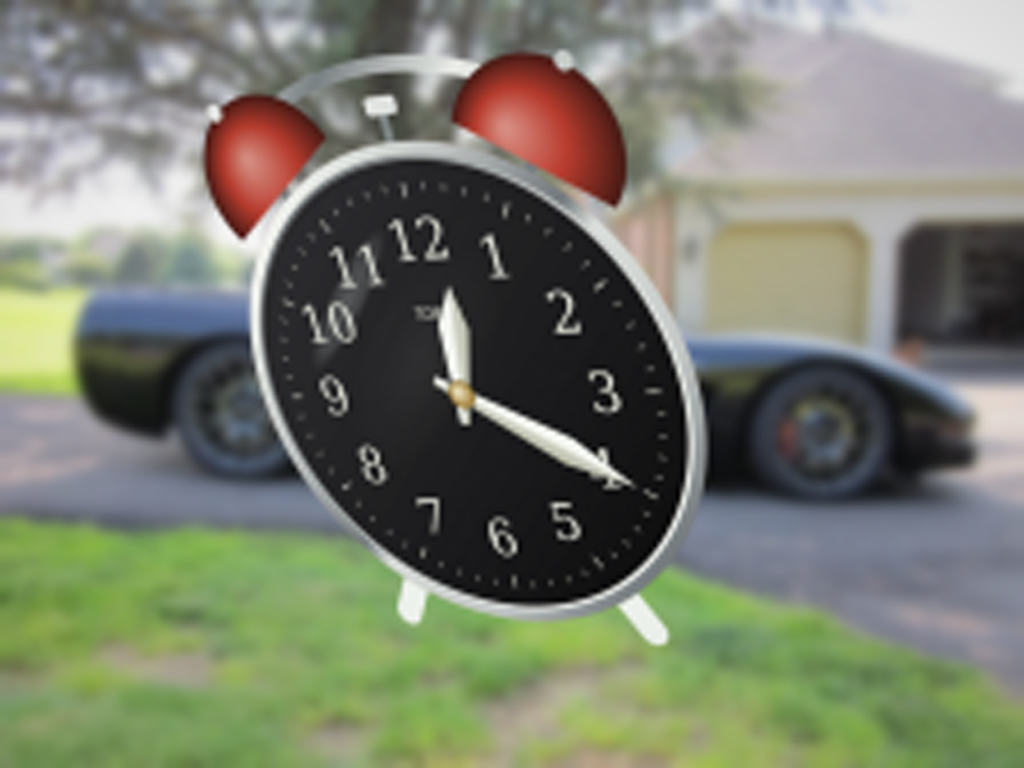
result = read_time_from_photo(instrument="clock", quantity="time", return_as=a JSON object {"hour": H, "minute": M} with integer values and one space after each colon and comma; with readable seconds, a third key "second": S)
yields {"hour": 12, "minute": 20}
